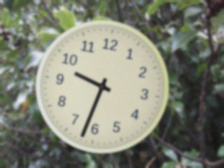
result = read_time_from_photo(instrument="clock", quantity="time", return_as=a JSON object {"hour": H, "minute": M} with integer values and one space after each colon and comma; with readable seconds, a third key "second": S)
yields {"hour": 9, "minute": 32}
